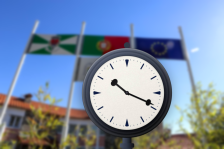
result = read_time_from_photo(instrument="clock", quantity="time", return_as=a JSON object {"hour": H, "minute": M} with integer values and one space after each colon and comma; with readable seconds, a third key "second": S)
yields {"hour": 10, "minute": 19}
